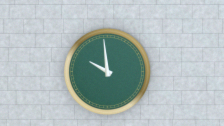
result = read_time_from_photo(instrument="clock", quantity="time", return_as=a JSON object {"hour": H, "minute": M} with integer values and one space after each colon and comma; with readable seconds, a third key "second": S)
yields {"hour": 9, "minute": 59}
